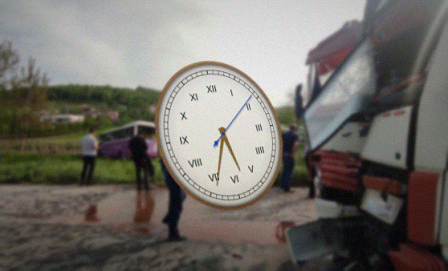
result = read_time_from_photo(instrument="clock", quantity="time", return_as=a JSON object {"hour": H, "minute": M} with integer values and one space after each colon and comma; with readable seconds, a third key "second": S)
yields {"hour": 5, "minute": 34, "second": 9}
